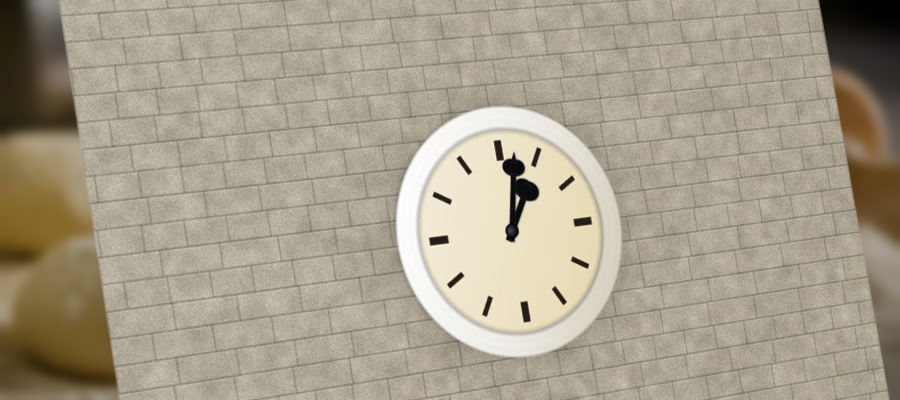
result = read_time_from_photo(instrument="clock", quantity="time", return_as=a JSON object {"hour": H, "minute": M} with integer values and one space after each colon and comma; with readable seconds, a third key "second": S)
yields {"hour": 1, "minute": 2}
